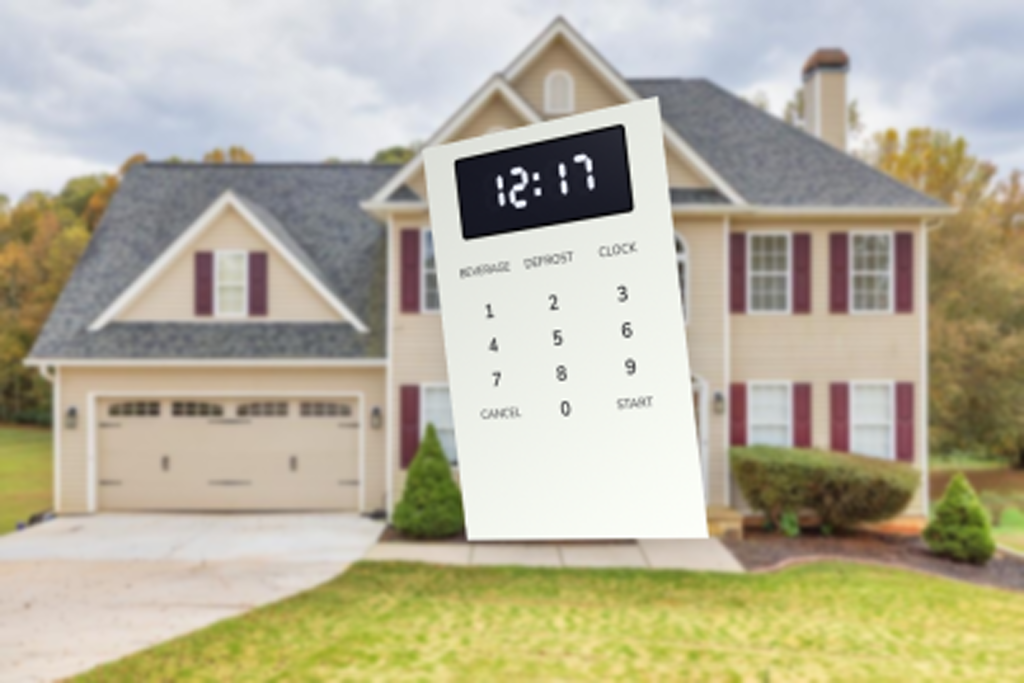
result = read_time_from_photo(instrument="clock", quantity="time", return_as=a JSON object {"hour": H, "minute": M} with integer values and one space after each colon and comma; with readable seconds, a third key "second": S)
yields {"hour": 12, "minute": 17}
